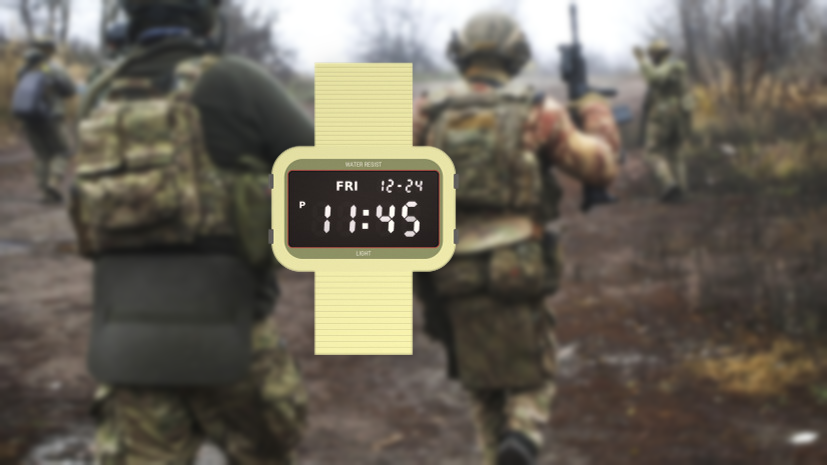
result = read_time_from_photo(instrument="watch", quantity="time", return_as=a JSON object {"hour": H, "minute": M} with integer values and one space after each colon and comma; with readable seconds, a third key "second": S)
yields {"hour": 11, "minute": 45}
